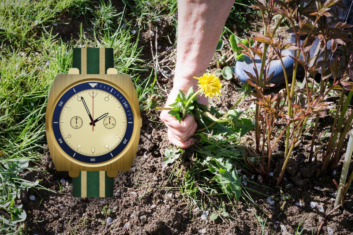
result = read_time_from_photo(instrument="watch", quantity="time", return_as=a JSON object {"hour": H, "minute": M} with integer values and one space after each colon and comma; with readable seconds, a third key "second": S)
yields {"hour": 1, "minute": 56}
